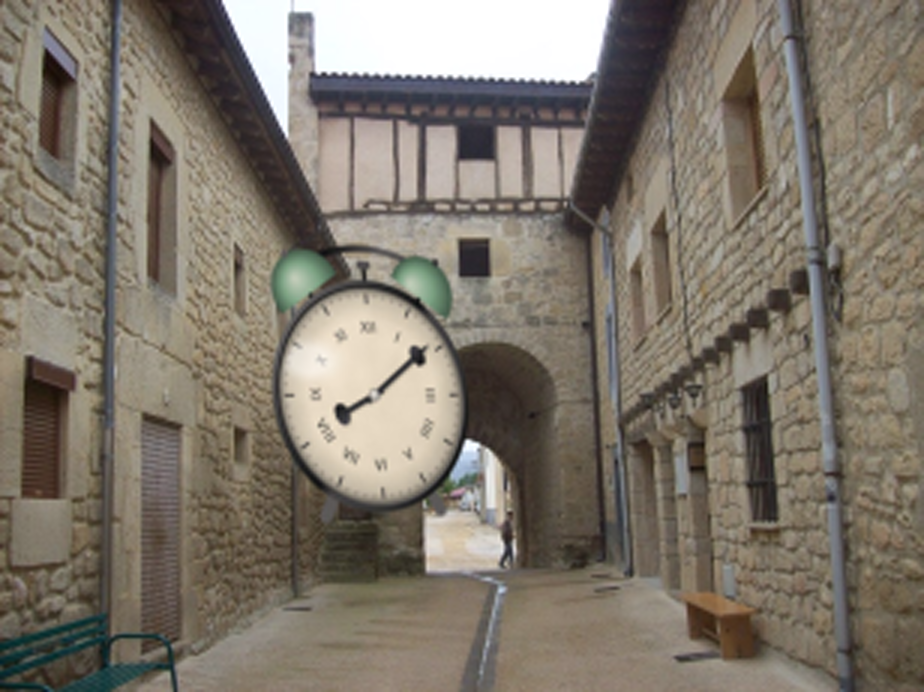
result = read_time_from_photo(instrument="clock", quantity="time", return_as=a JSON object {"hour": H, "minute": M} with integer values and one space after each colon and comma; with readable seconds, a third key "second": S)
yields {"hour": 8, "minute": 9}
